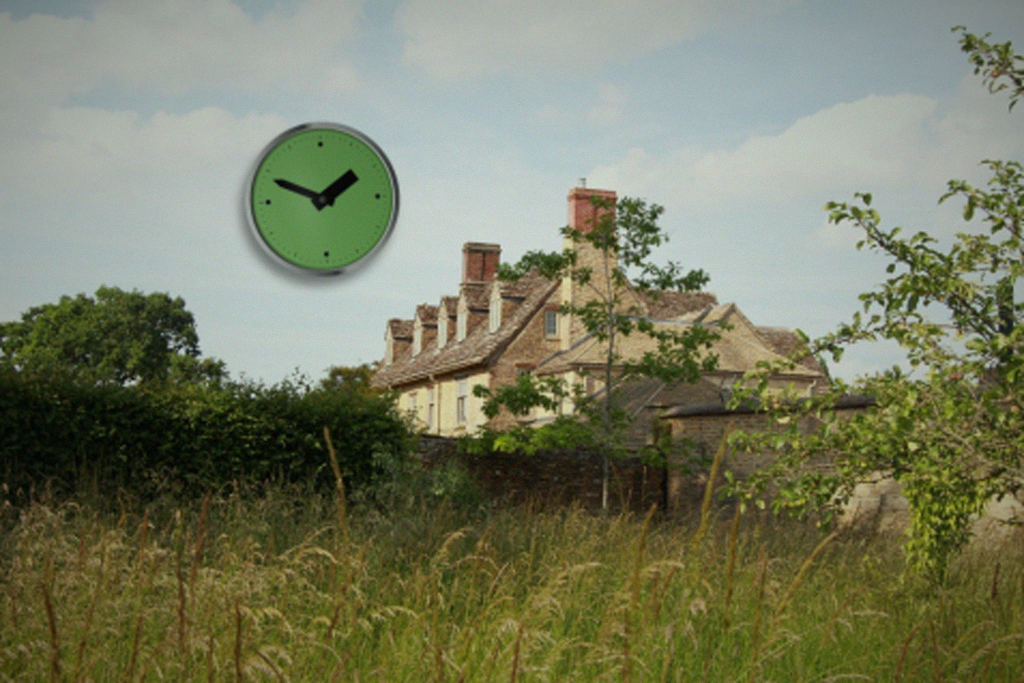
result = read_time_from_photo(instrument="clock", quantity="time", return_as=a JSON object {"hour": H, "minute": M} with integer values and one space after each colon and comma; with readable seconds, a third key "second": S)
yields {"hour": 1, "minute": 49}
